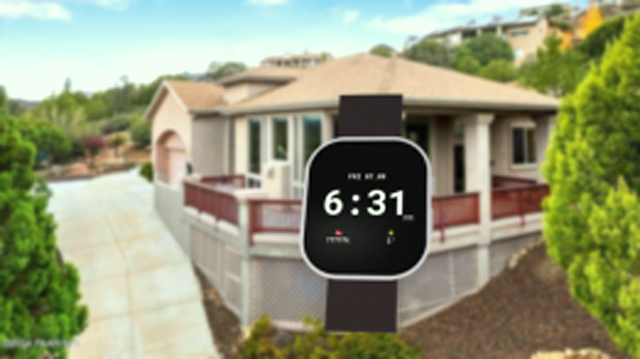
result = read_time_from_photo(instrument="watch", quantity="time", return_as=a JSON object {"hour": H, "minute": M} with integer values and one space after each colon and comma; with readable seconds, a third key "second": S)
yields {"hour": 6, "minute": 31}
